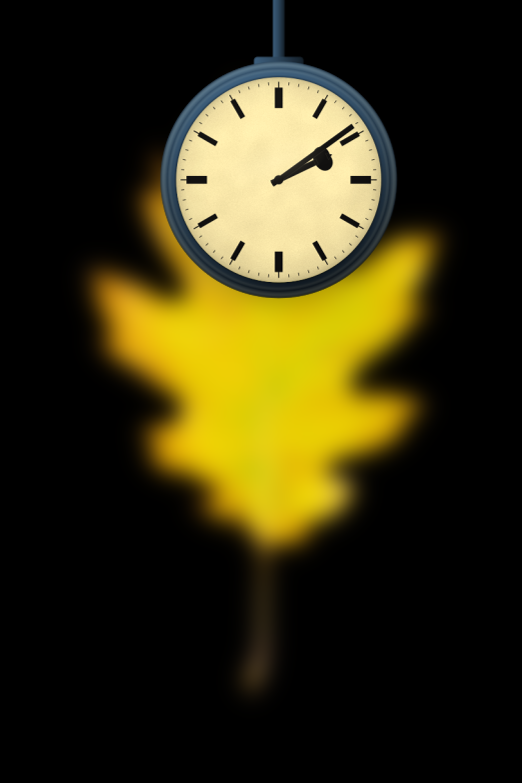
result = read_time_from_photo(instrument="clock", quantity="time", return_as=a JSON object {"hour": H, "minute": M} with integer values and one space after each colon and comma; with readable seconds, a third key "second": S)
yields {"hour": 2, "minute": 9}
